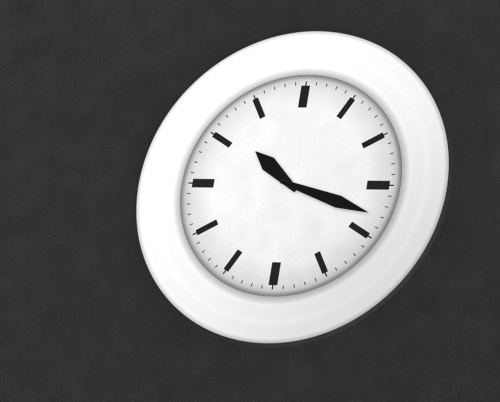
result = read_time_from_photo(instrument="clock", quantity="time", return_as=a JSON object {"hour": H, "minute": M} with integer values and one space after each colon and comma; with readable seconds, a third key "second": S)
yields {"hour": 10, "minute": 18}
